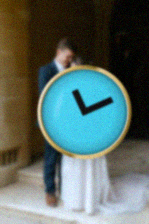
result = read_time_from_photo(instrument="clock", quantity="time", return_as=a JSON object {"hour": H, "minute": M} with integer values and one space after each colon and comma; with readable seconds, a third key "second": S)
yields {"hour": 11, "minute": 11}
